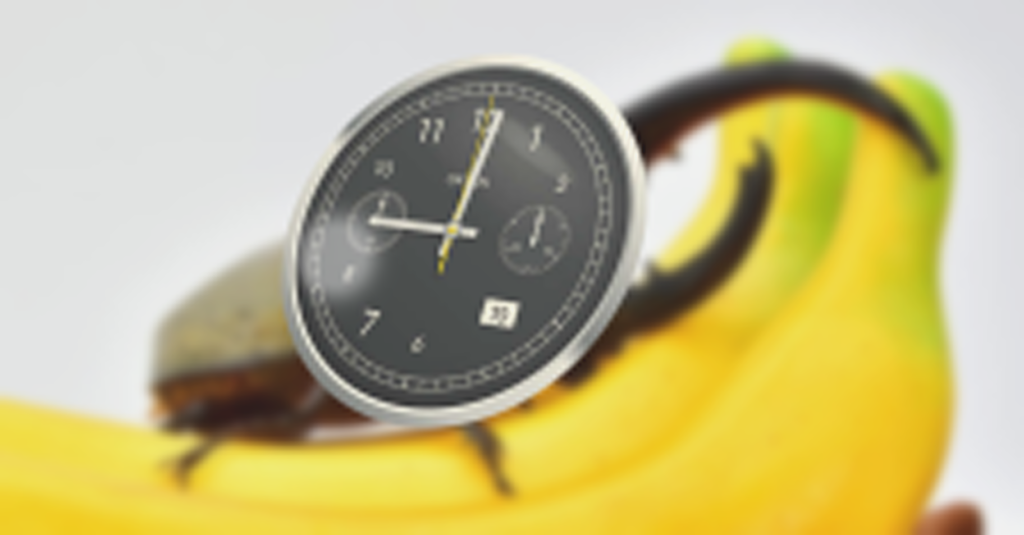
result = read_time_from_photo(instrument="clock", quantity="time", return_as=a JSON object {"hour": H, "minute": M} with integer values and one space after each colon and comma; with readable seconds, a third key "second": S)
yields {"hour": 9, "minute": 1}
